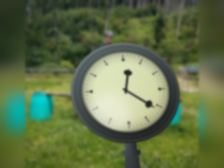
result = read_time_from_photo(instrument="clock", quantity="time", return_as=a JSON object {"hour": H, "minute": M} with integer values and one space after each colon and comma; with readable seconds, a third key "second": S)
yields {"hour": 12, "minute": 21}
